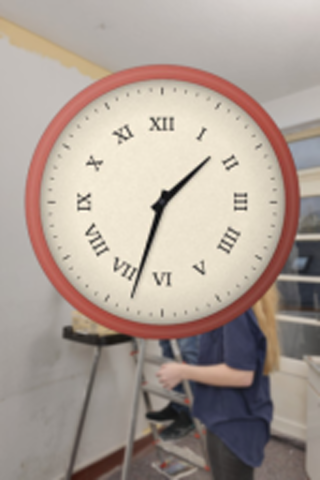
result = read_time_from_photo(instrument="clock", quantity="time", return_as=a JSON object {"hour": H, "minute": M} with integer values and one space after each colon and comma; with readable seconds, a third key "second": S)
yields {"hour": 1, "minute": 33}
